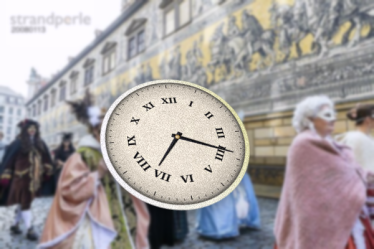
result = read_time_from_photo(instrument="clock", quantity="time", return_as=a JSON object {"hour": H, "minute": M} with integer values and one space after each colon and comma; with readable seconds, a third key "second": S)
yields {"hour": 7, "minute": 19}
